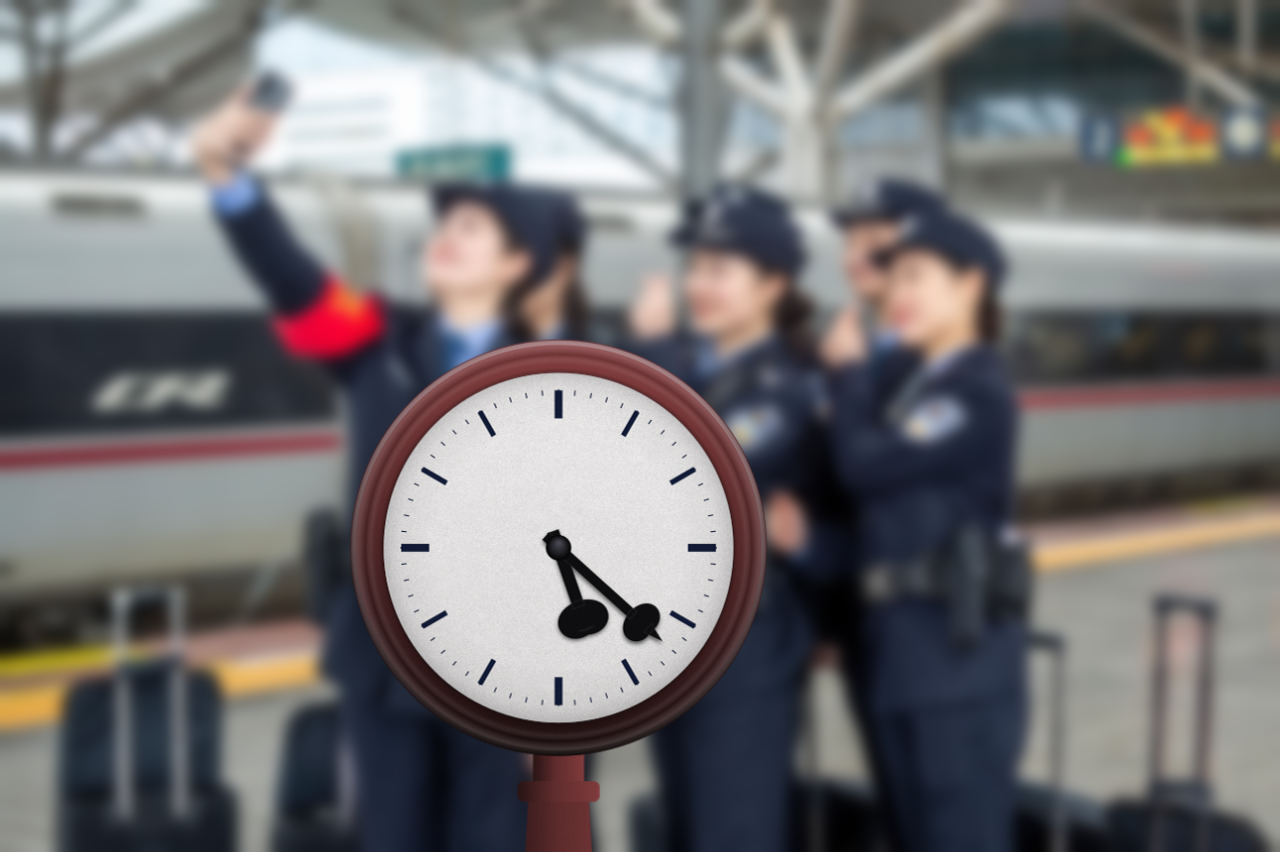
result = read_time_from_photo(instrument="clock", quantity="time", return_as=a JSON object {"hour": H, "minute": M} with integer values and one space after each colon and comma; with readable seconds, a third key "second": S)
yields {"hour": 5, "minute": 22}
